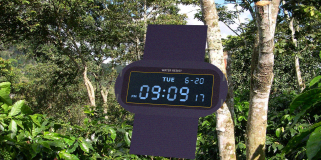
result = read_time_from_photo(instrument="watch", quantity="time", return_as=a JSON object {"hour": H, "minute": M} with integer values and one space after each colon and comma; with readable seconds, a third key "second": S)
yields {"hour": 9, "minute": 9, "second": 17}
